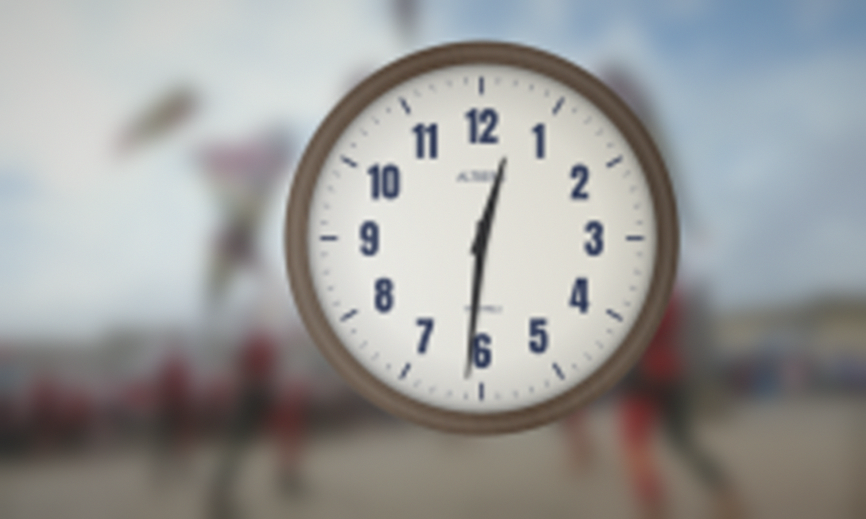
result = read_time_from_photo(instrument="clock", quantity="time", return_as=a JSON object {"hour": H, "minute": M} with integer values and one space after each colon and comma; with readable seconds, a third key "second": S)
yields {"hour": 12, "minute": 31}
